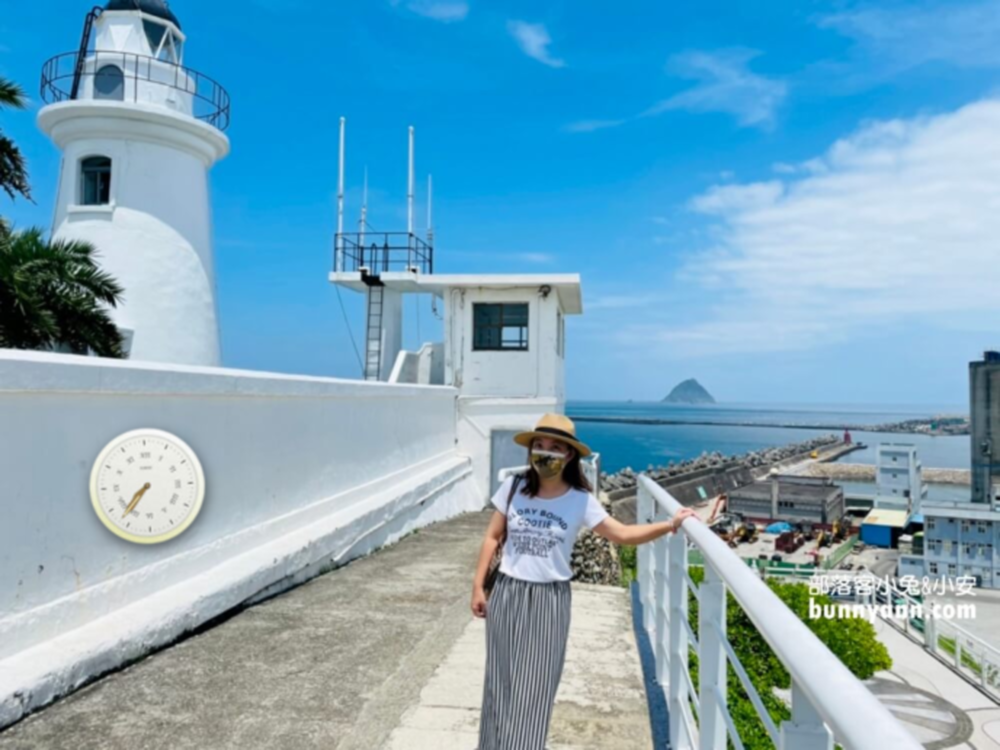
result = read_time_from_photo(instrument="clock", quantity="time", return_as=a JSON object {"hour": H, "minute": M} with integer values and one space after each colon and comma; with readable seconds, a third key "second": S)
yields {"hour": 7, "minute": 37}
